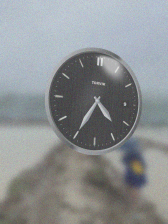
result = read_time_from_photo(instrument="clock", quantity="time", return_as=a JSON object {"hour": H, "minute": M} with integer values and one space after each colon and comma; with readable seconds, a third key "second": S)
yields {"hour": 4, "minute": 35}
